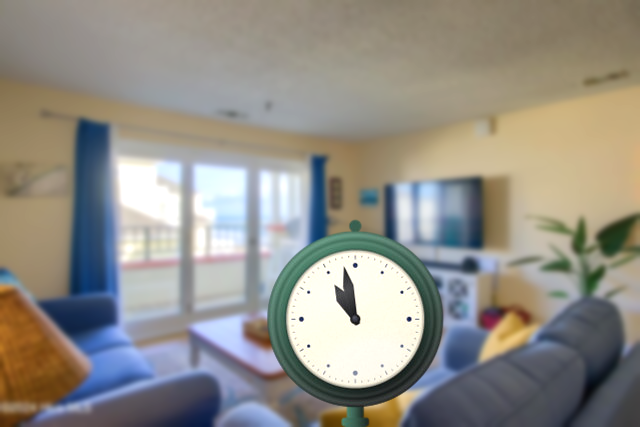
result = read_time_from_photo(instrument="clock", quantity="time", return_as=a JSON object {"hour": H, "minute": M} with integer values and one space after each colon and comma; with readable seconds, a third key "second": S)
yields {"hour": 10, "minute": 58}
